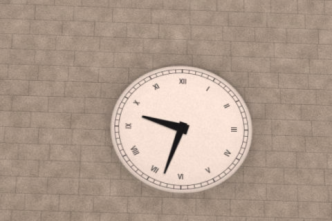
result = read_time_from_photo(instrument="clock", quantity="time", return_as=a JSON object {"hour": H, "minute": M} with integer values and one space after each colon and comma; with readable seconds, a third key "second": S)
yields {"hour": 9, "minute": 33}
